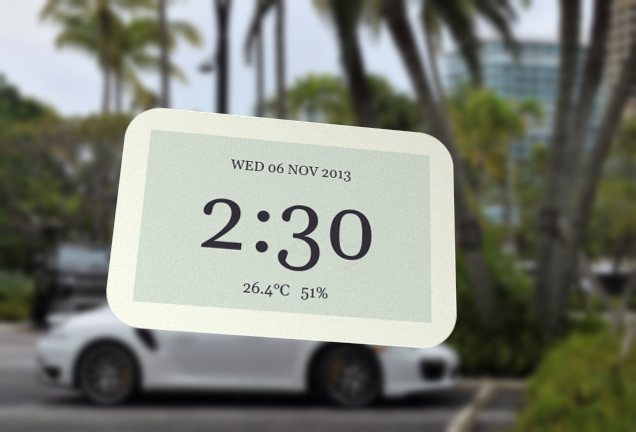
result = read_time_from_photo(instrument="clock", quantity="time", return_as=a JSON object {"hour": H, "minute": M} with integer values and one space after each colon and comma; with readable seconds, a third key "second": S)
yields {"hour": 2, "minute": 30}
